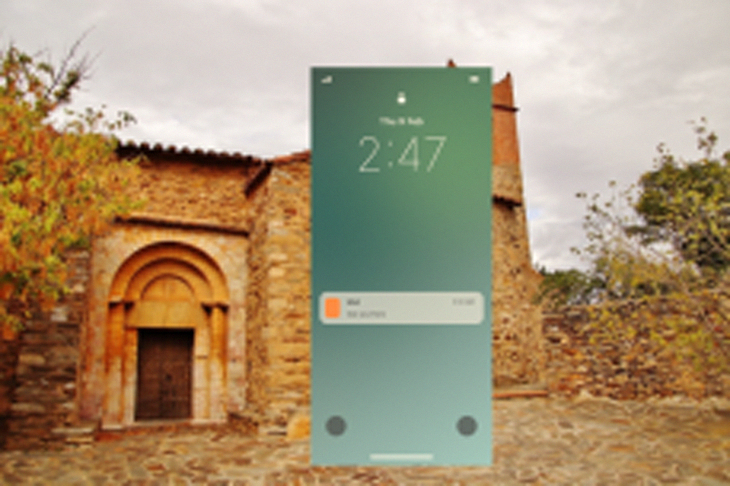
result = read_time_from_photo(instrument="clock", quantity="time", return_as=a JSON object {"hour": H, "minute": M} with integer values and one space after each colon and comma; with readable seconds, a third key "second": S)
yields {"hour": 2, "minute": 47}
